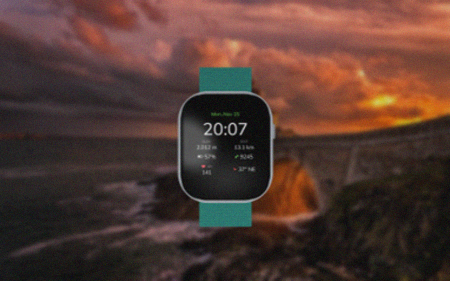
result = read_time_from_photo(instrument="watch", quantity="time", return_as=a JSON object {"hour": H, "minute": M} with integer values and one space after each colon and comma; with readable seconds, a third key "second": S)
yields {"hour": 20, "minute": 7}
